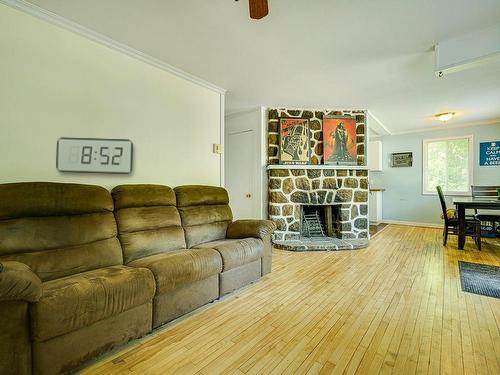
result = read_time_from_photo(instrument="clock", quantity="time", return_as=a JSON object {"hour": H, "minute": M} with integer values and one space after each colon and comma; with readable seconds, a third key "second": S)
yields {"hour": 8, "minute": 52}
